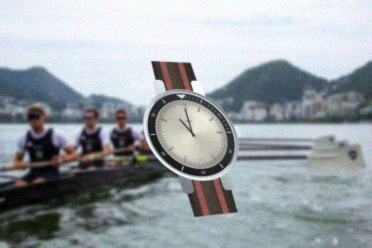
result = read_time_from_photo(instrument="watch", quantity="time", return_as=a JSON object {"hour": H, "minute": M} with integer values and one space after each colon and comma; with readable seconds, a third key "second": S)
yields {"hour": 11, "minute": 0}
